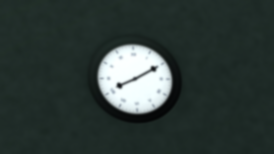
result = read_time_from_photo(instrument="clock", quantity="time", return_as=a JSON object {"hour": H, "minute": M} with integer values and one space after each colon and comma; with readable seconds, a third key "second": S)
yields {"hour": 8, "minute": 10}
